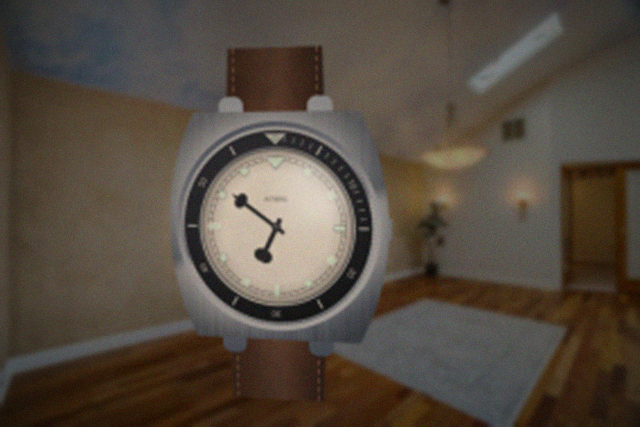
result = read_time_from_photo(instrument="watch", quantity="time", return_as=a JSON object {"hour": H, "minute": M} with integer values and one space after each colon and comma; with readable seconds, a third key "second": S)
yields {"hour": 6, "minute": 51}
